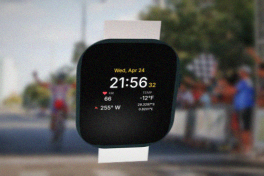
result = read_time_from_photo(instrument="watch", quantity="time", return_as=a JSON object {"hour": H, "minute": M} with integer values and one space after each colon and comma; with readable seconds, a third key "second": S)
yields {"hour": 21, "minute": 56}
